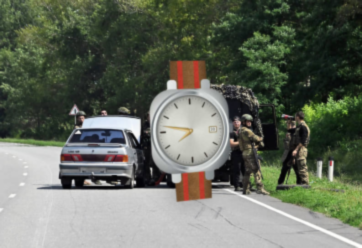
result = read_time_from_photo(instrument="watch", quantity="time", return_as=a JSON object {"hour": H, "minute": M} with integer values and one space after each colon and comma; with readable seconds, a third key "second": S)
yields {"hour": 7, "minute": 47}
